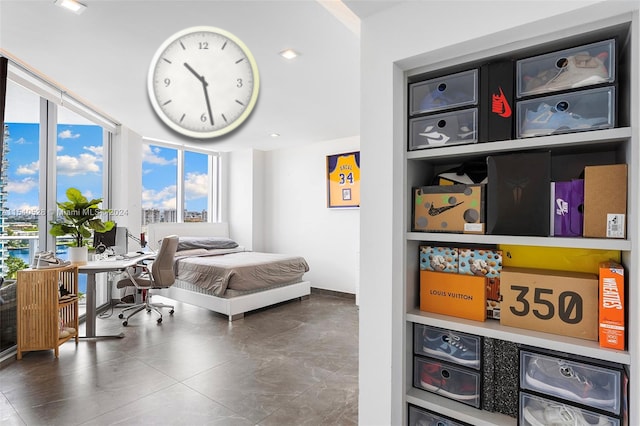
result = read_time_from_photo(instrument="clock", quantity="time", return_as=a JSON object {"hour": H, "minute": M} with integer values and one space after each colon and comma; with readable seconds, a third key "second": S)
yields {"hour": 10, "minute": 28}
